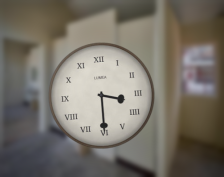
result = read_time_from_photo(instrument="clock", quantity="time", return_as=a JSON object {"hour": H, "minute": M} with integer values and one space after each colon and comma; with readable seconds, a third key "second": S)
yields {"hour": 3, "minute": 30}
